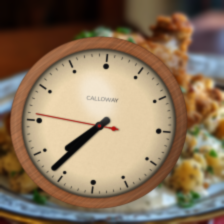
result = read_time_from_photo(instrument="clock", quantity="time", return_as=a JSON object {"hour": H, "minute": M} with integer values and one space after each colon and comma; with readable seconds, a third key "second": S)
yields {"hour": 7, "minute": 36, "second": 46}
